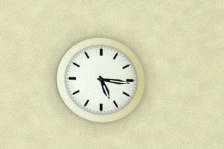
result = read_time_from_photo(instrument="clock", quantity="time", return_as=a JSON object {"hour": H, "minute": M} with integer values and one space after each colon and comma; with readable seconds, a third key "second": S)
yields {"hour": 5, "minute": 16}
